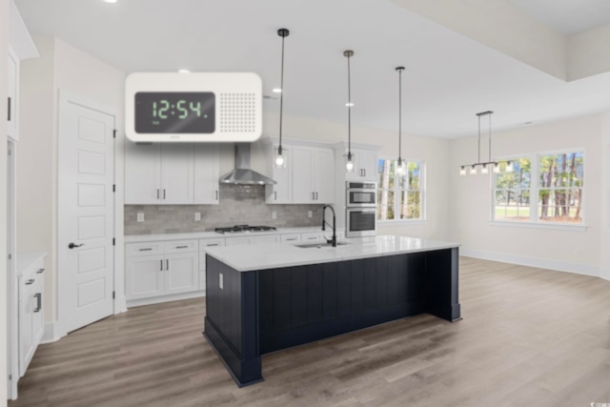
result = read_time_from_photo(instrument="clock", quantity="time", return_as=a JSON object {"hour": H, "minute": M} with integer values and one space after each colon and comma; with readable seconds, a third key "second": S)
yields {"hour": 12, "minute": 54}
